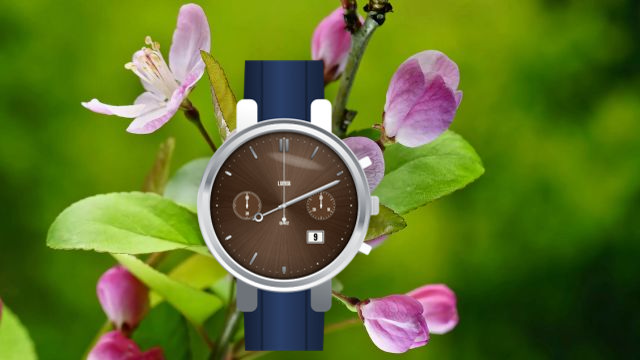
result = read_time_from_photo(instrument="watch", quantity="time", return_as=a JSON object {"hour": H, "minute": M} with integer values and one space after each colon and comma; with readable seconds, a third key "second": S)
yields {"hour": 8, "minute": 11}
